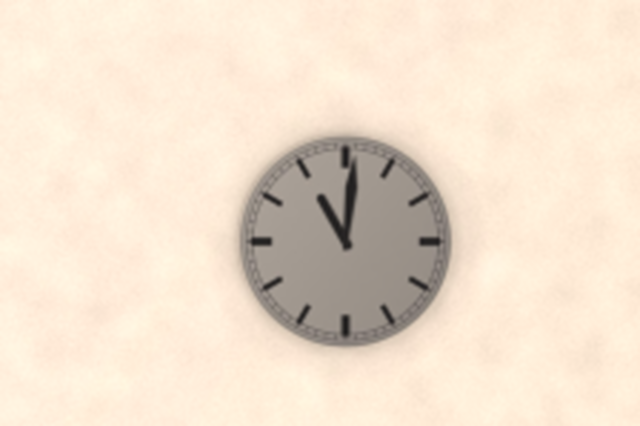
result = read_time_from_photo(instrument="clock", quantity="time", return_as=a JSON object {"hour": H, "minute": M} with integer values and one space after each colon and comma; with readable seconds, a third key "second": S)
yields {"hour": 11, "minute": 1}
